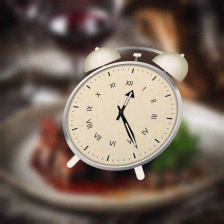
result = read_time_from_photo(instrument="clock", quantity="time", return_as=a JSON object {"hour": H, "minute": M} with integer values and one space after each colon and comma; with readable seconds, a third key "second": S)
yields {"hour": 12, "minute": 24}
